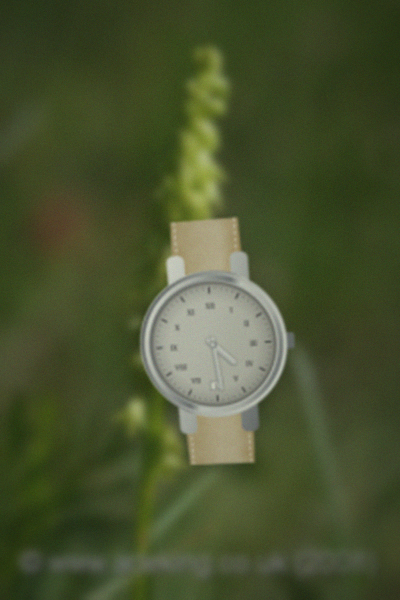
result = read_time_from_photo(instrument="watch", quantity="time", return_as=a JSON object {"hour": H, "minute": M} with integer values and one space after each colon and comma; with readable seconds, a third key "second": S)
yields {"hour": 4, "minute": 29}
